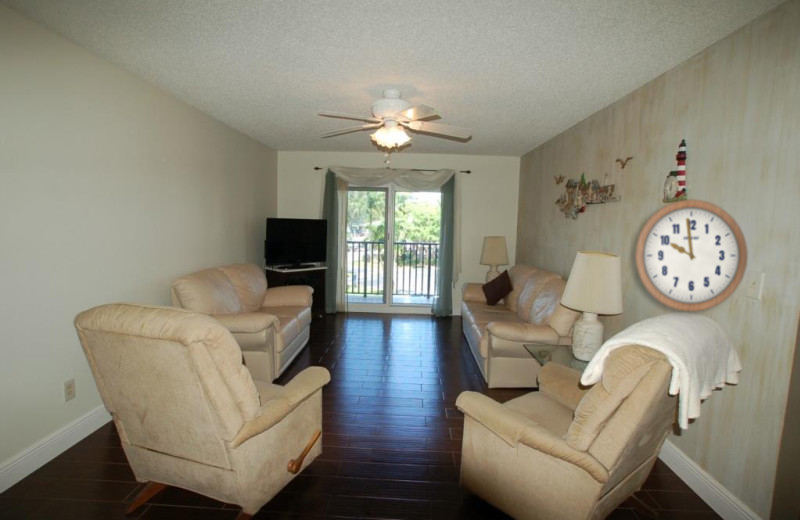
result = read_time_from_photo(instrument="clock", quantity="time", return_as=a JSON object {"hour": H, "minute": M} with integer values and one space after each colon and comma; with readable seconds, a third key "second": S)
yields {"hour": 9, "minute": 59}
